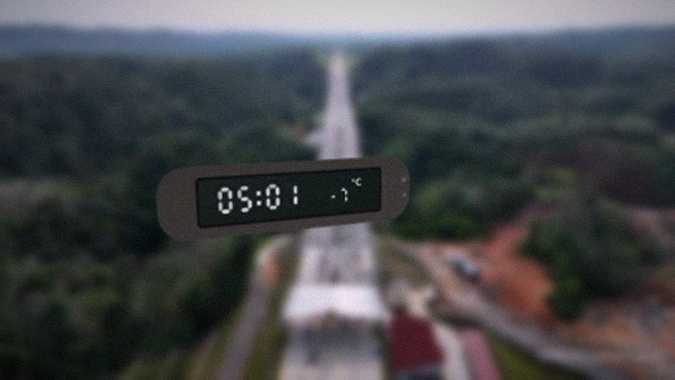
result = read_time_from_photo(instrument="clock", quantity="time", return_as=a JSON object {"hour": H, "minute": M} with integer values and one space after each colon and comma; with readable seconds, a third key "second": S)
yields {"hour": 5, "minute": 1}
